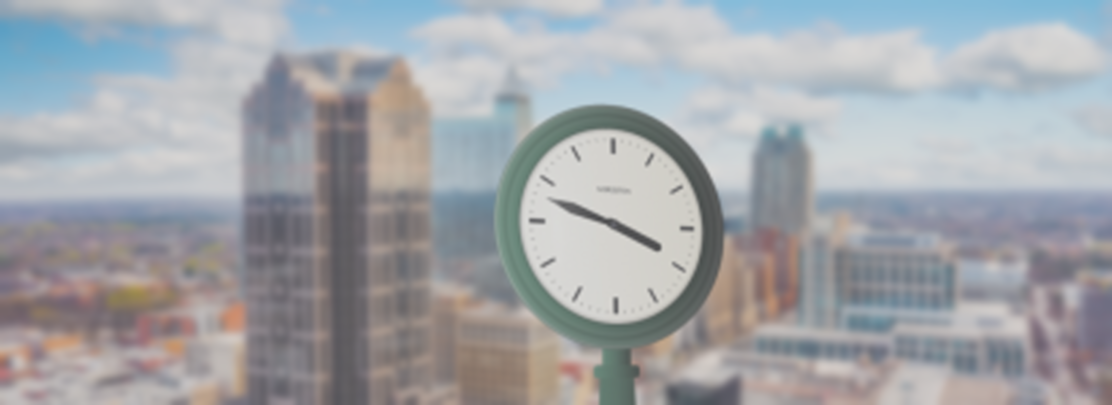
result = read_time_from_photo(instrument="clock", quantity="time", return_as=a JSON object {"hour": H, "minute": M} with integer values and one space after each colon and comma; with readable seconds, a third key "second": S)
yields {"hour": 3, "minute": 48}
